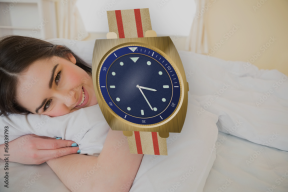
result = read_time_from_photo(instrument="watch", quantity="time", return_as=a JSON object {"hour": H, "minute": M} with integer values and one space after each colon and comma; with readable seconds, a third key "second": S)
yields {"hour": 3, "minute": 26}
